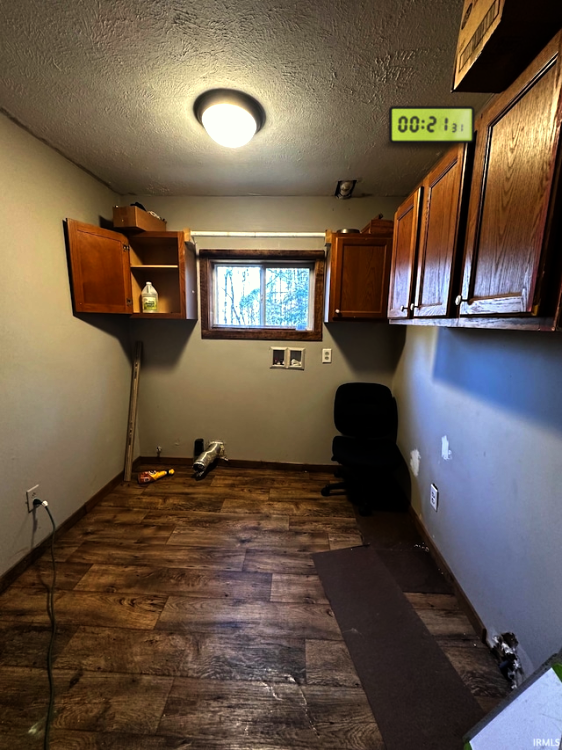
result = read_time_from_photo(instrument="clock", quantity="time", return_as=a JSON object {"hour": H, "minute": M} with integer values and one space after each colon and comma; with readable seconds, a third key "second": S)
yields {"hour": 0, "minute": 21, "second": 31}
